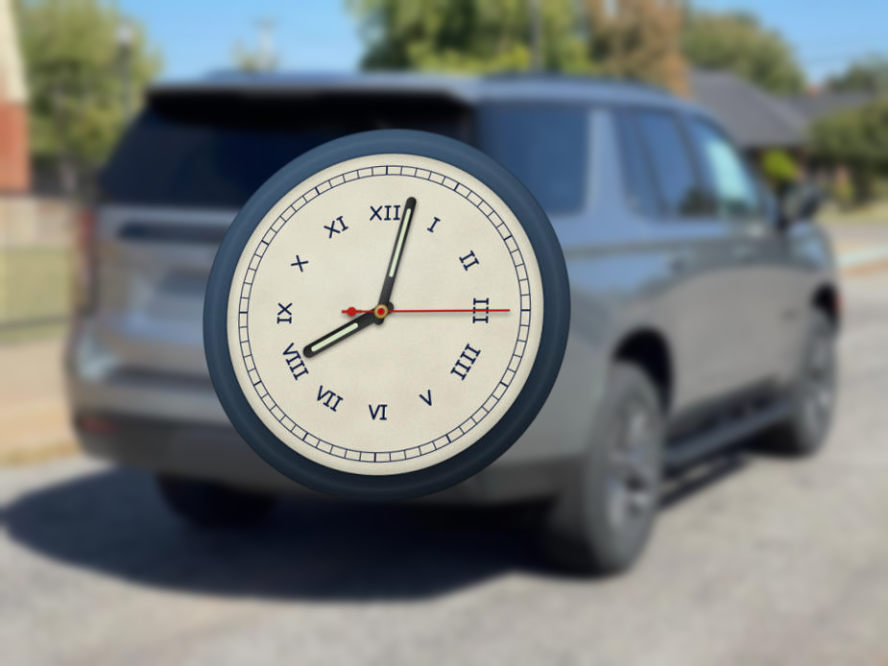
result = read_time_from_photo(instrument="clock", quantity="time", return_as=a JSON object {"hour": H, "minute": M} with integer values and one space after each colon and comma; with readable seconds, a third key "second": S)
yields {"hour": 8, "minute": 2, "second": 15}
